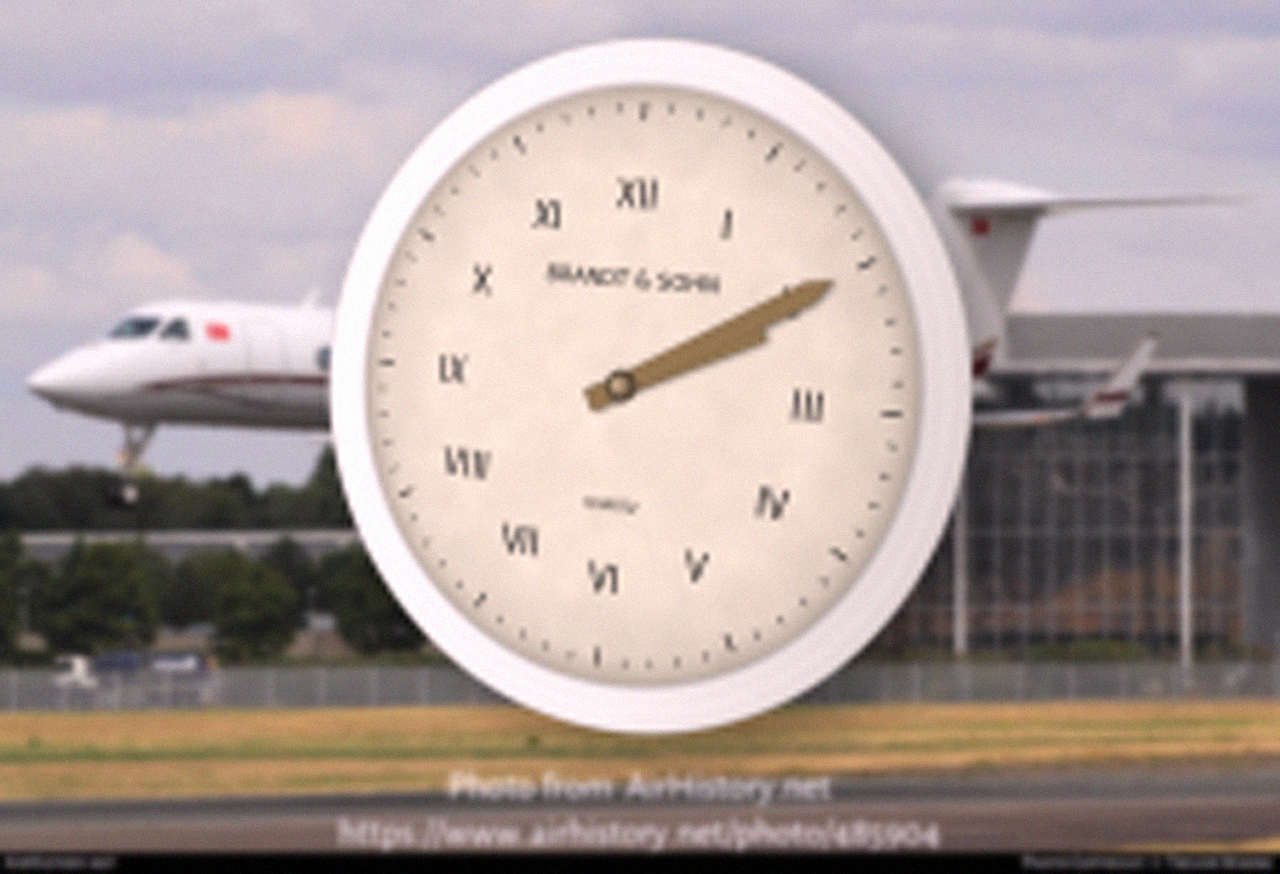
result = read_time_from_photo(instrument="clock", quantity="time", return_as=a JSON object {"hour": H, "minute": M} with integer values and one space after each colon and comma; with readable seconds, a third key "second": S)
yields {"hour": 2, "minute": 10}
